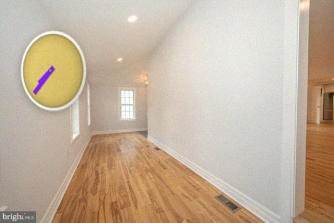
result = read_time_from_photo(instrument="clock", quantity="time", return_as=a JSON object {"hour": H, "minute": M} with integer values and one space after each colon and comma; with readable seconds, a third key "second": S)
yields {"hour": 7, "minute": 37}
